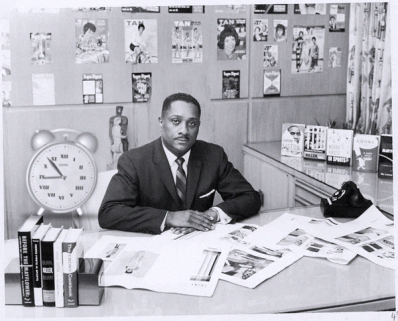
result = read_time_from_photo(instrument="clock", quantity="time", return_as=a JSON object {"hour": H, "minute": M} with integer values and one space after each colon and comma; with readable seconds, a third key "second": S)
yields {"hour": 8, "minute": 53}
